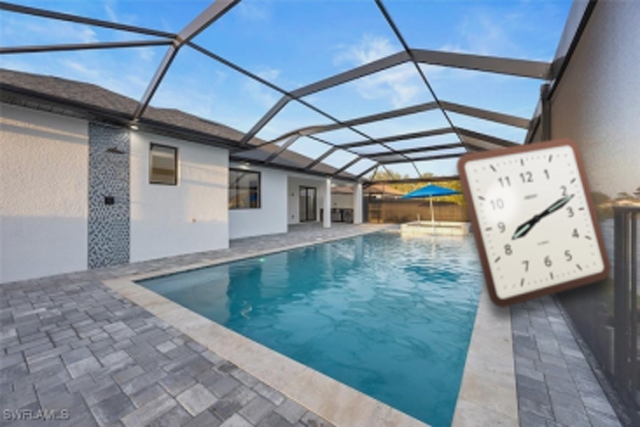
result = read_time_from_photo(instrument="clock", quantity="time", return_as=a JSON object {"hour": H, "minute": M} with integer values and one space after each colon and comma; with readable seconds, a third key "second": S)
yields {"hour": 8, "minute": 12}
